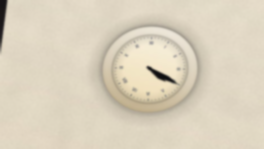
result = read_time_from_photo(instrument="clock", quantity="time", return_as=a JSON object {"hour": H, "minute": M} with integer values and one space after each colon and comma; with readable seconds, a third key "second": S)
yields {"hour": 4, "minute": 20}
